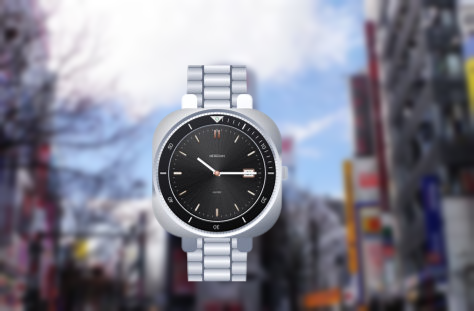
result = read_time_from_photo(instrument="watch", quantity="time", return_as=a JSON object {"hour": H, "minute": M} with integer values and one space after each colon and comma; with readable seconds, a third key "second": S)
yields {"hour": 10, "minute": 15}
